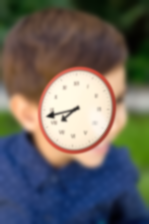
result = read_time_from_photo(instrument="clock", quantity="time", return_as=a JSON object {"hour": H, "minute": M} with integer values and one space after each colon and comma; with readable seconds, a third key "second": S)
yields {"hour": 7, "minute": 43}
